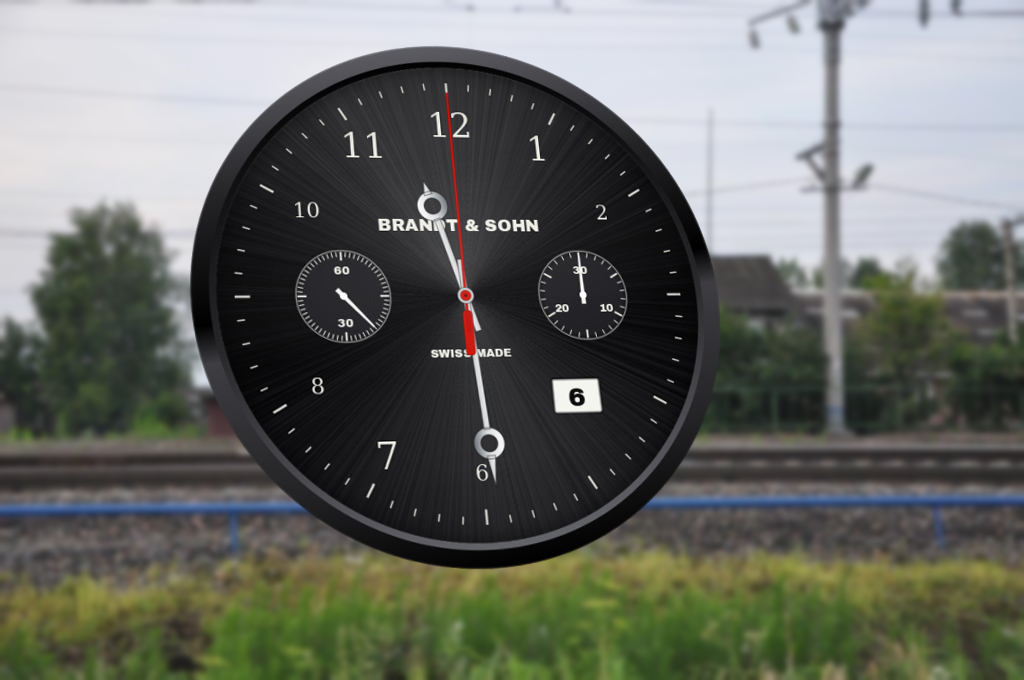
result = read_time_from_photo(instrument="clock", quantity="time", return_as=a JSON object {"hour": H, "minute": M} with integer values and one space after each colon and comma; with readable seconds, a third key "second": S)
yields {"hour": 11, "minute": 29, "second": 23}
